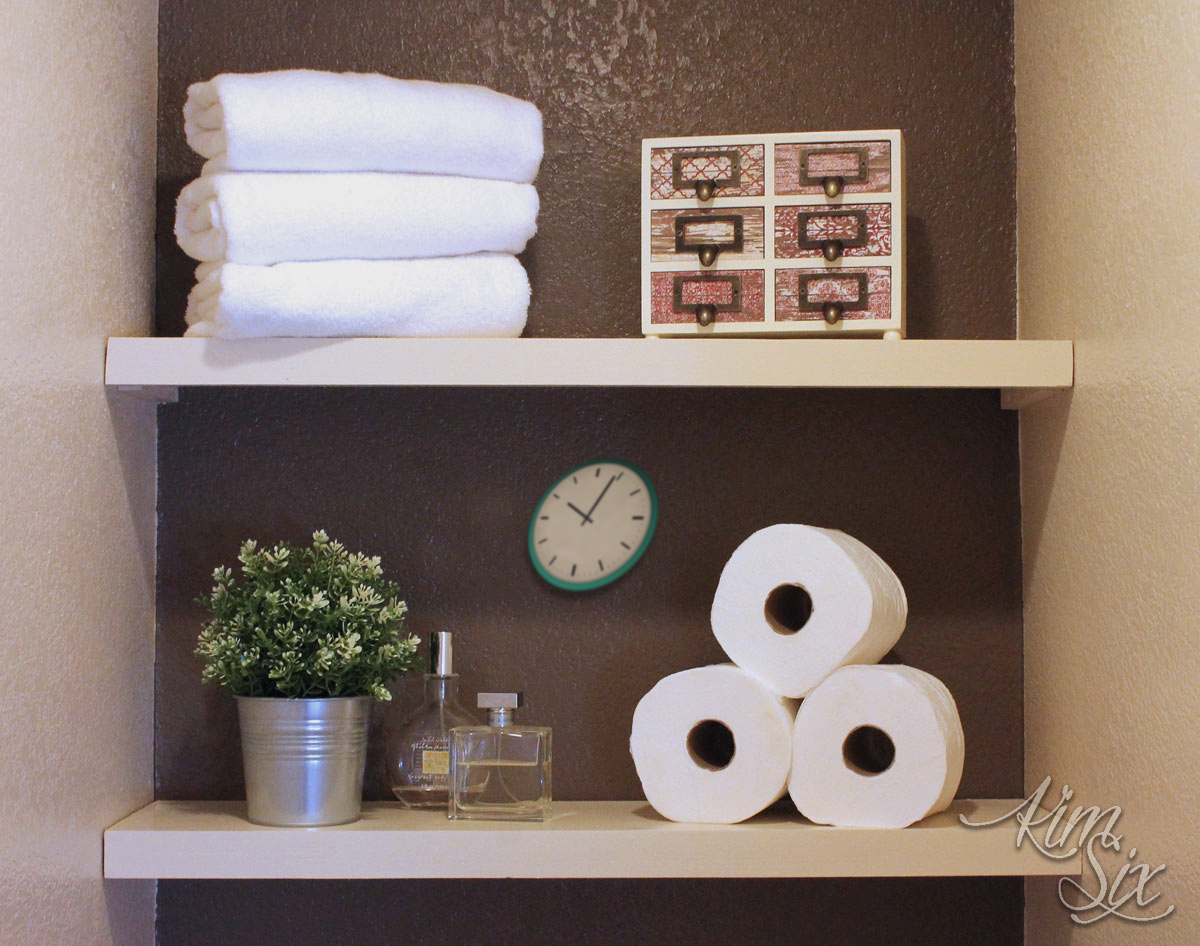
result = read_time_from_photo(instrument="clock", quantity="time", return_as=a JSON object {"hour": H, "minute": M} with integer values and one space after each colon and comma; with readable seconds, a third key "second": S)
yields {"hour": 10, "minute": 4}
